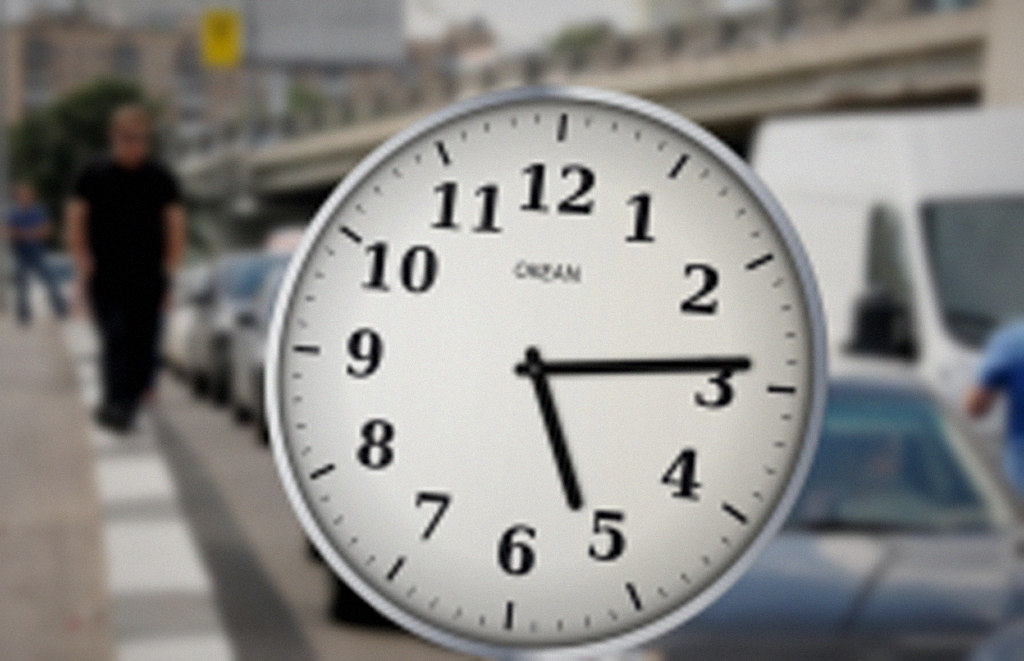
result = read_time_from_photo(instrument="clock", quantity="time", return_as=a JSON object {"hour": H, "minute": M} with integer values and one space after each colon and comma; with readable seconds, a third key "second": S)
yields {"hour": 5, "minute": 14}
